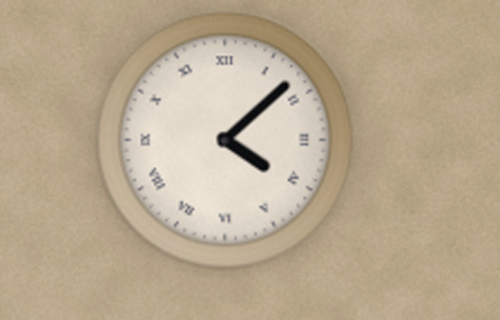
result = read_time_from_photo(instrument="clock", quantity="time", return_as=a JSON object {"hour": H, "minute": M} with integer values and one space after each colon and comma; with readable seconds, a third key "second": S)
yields {"hour": 4, "minute": 8}
